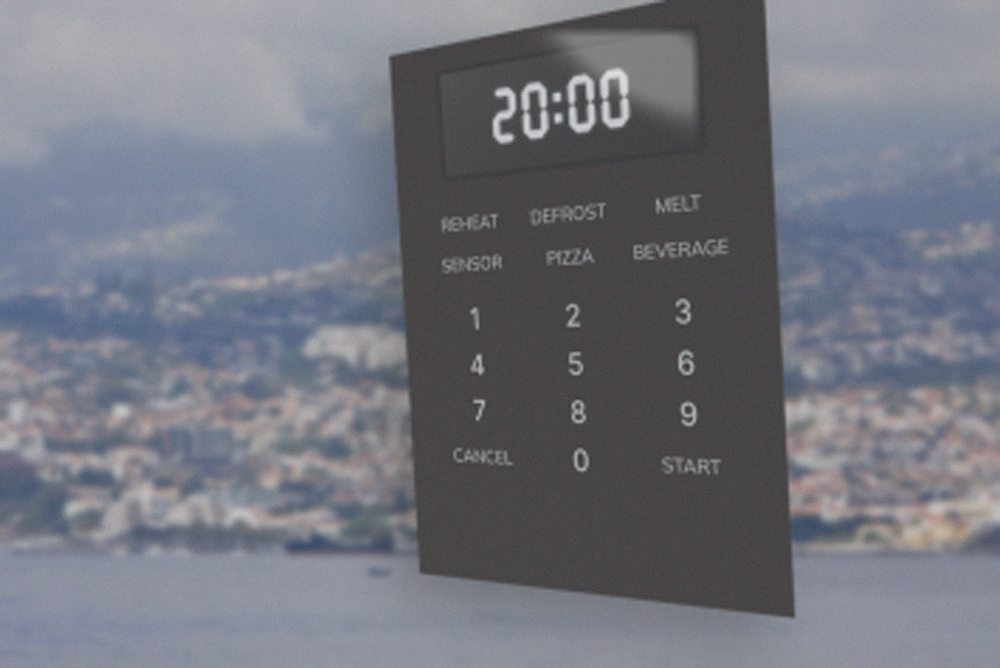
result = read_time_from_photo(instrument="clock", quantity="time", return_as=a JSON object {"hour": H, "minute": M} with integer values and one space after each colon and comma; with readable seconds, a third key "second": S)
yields {"hour": 20, "minute": 0}
